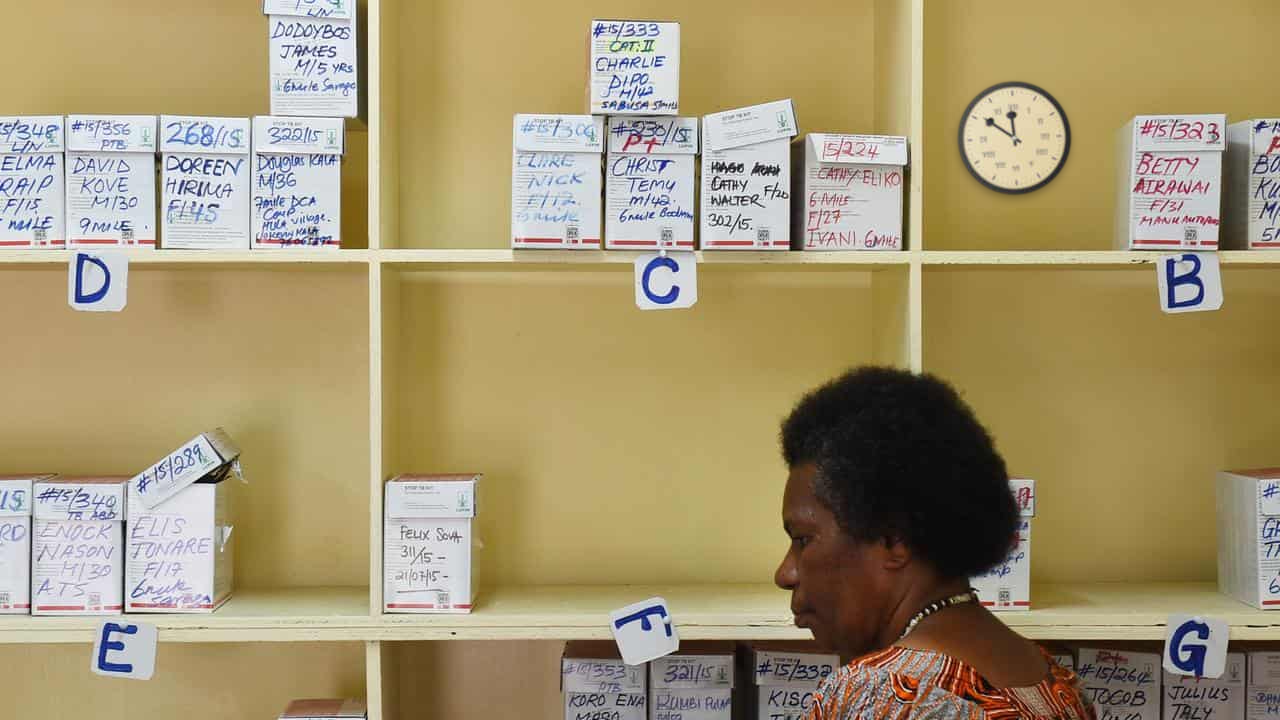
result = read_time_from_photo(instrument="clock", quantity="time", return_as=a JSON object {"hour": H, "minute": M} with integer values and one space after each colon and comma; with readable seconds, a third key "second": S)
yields {"hour": 11, "minute": 51}
